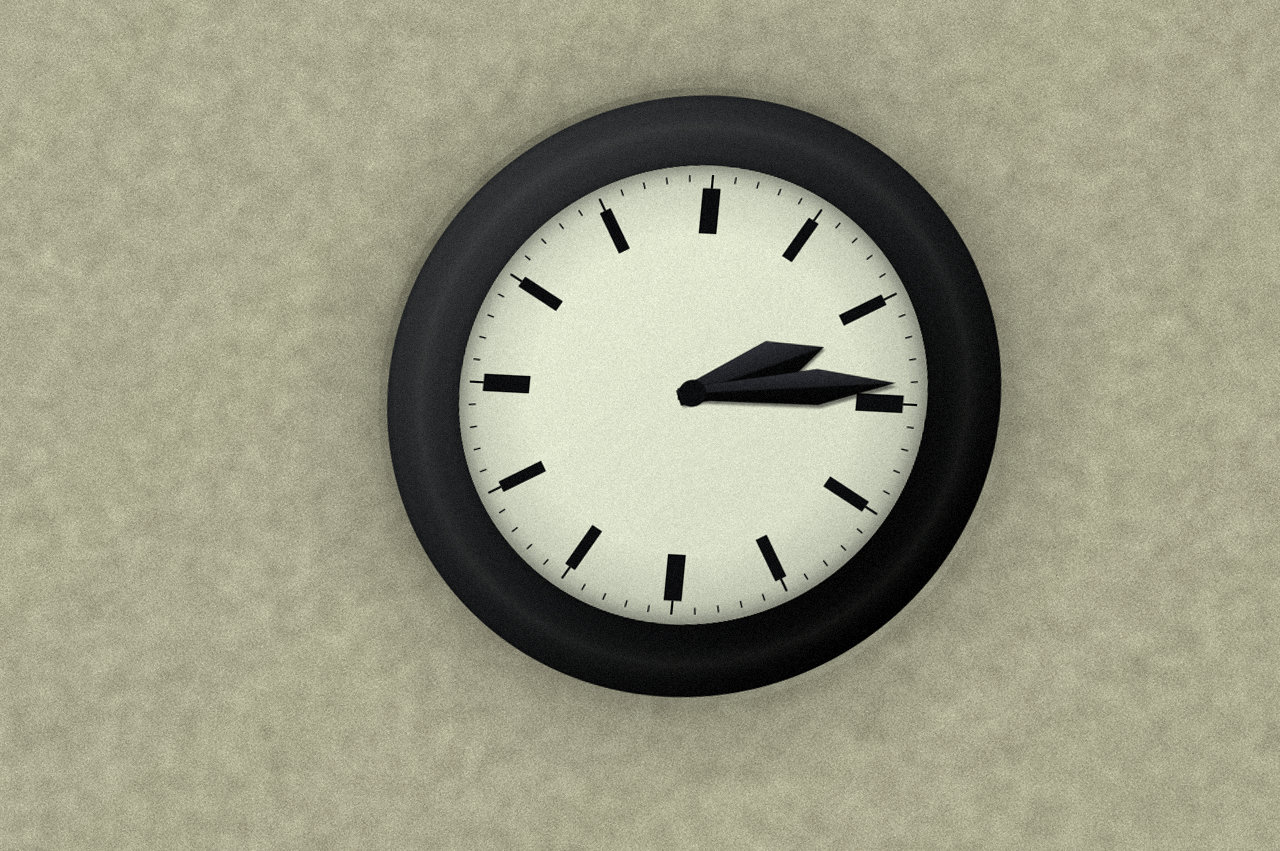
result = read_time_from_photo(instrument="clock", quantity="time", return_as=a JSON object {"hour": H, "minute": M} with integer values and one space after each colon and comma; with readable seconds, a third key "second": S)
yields {"hour": 2, "minute": 14}
